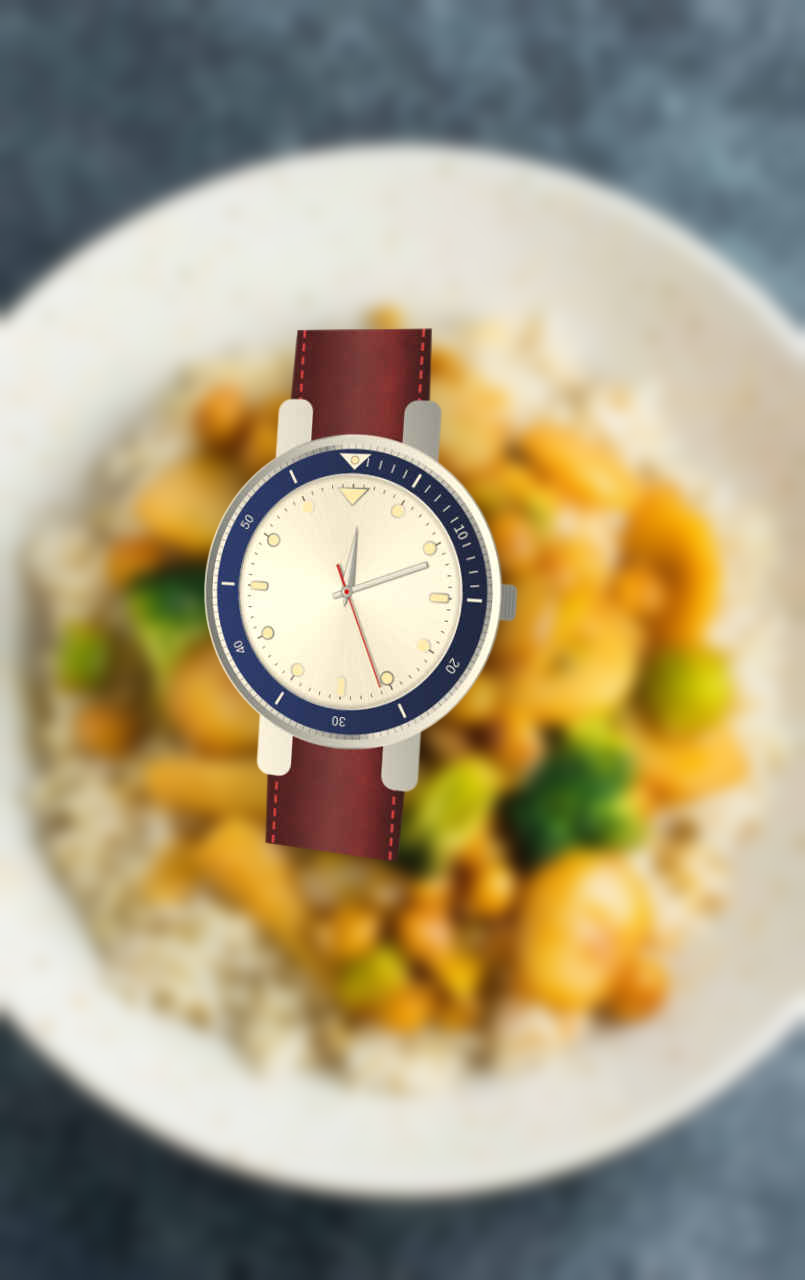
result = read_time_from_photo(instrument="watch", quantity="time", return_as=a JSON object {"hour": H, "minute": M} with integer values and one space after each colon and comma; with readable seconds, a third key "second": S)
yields {"hour": 12, "minute": 11, "second": 26}
